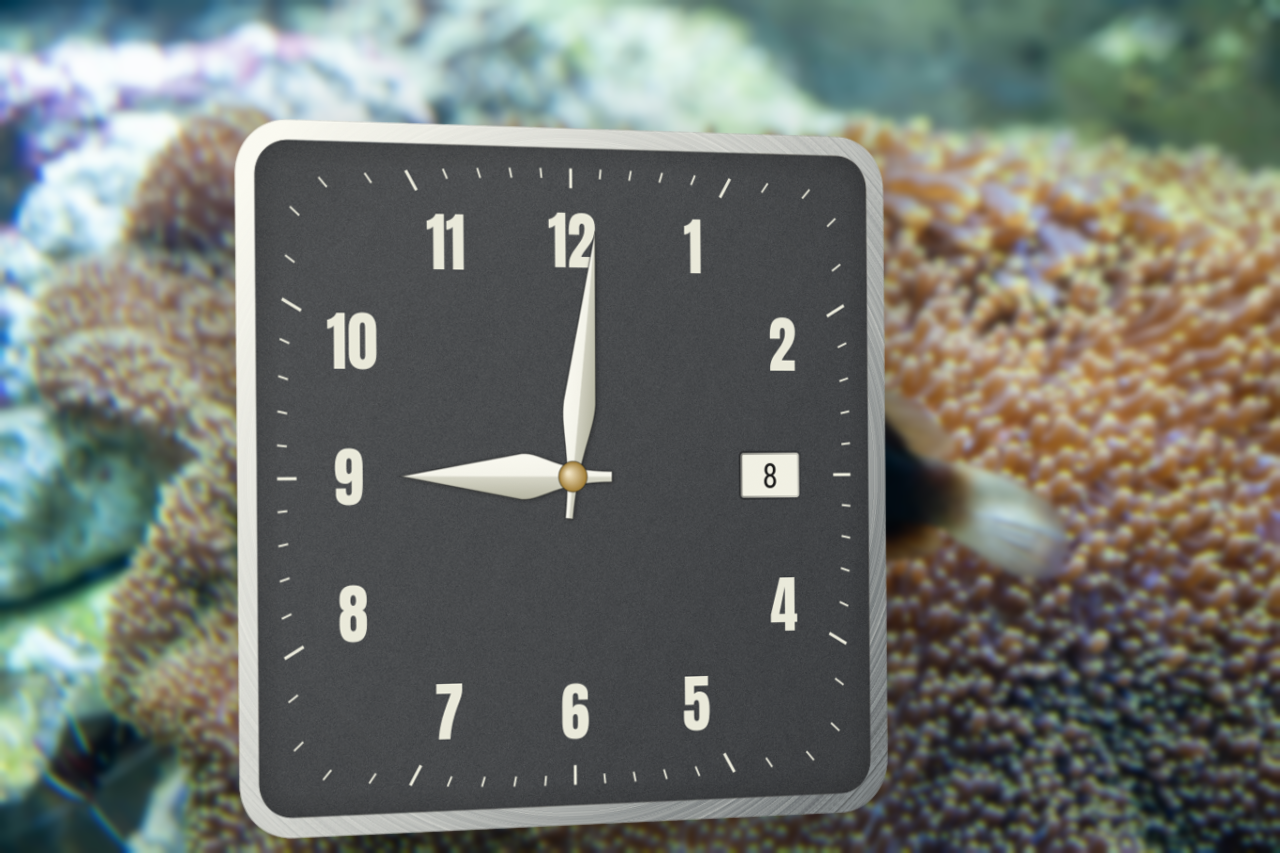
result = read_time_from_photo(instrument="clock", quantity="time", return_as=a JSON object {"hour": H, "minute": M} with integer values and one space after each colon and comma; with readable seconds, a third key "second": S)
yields {"hour": 9, "minute": 1}
